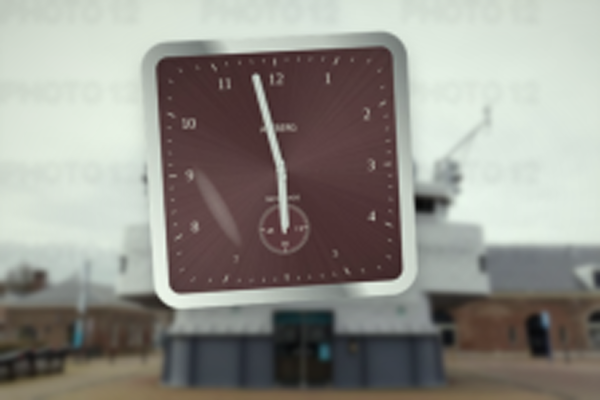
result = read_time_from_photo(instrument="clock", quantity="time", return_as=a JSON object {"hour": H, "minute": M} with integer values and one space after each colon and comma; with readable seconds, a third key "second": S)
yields {"hour": 5, "minute": 58}
